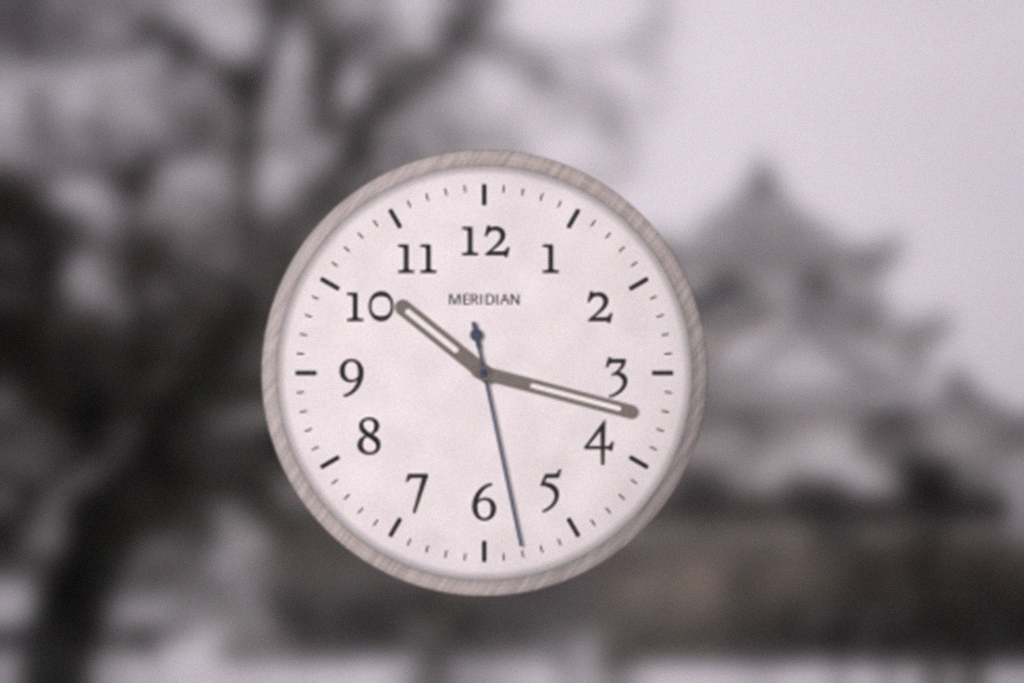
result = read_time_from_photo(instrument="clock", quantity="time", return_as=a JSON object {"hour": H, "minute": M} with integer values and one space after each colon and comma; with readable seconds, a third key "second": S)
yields {"hour": 10, "minute": 17, "second": 28}
